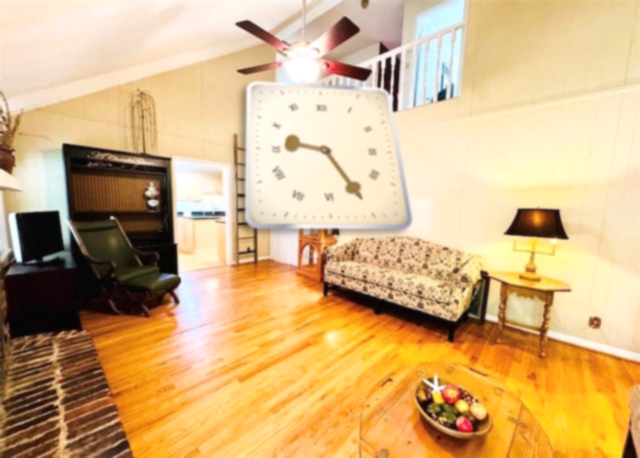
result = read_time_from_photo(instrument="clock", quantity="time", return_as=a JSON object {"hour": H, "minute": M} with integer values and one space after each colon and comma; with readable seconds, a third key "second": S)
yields {"hour": 9, "minute": 25}
